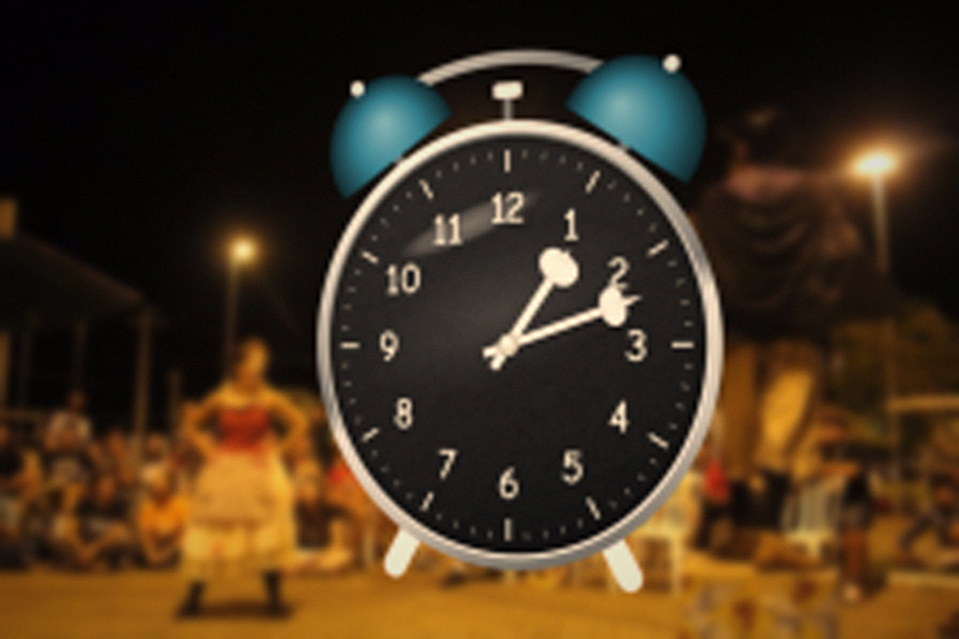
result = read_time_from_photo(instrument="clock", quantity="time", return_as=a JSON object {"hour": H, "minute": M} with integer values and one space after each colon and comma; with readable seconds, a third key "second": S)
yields {"hour": 1, "minute": 12}
